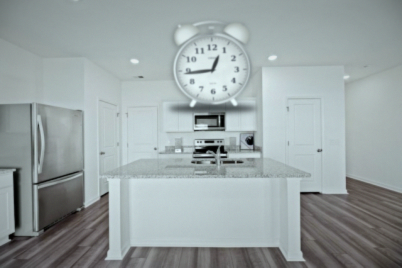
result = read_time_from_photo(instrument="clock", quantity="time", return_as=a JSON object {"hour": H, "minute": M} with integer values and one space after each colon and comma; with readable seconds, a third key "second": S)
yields {"hour": 12, "minute": 44}
